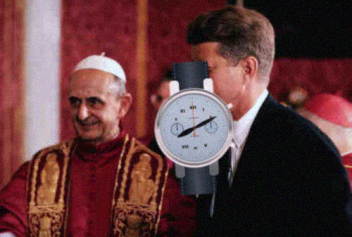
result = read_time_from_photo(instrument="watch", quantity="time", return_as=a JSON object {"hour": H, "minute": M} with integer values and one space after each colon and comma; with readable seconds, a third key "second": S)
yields {"hour": 8, "minute": 11}
